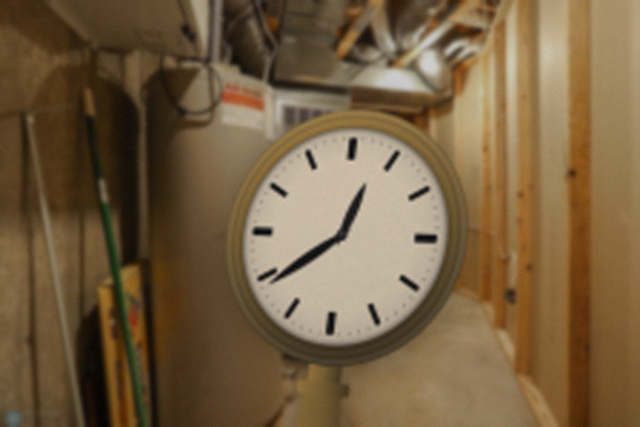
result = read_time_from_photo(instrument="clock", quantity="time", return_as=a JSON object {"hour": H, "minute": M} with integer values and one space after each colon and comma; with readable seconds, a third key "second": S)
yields {"hour": 12, "minute": 39}
